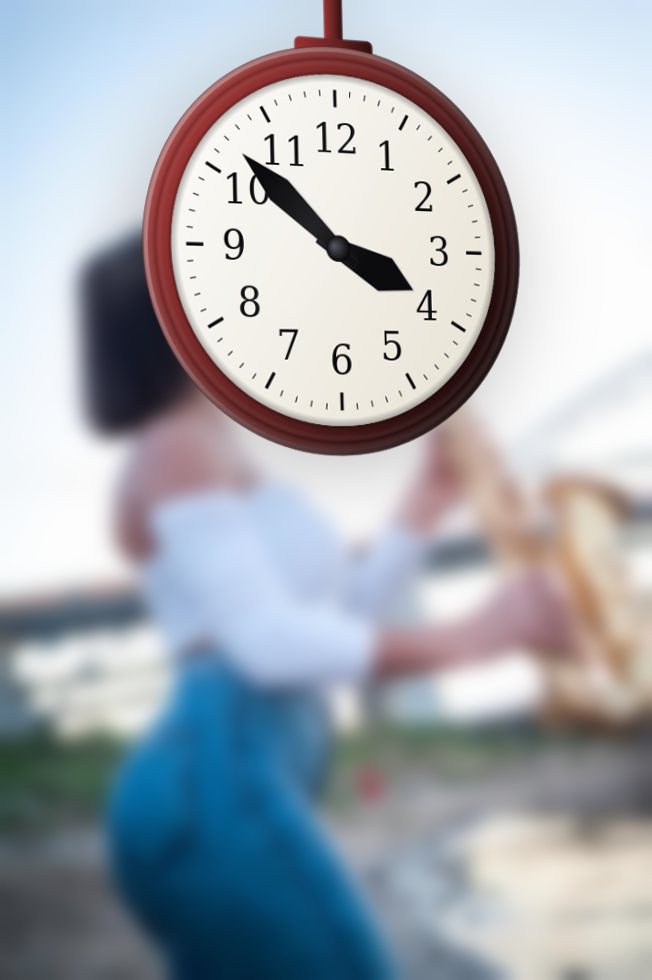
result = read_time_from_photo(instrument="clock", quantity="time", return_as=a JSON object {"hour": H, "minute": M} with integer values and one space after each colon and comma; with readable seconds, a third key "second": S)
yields {"hour": 3, "minute": 52}
